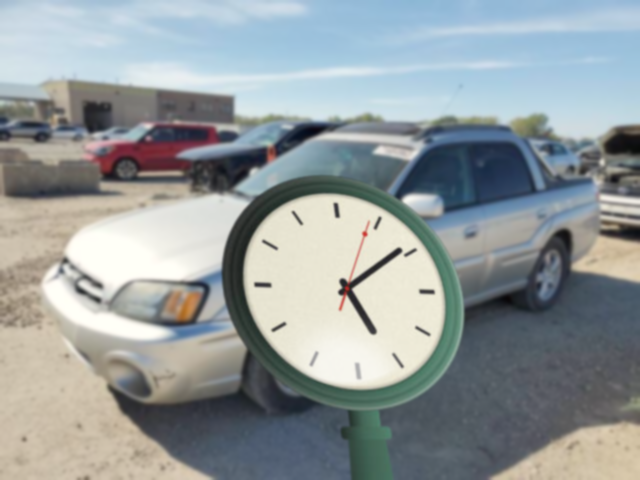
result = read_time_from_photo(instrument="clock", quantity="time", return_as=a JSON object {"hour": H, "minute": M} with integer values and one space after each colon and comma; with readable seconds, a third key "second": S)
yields {"hour": 5, "minute": 9, "second": 4}
